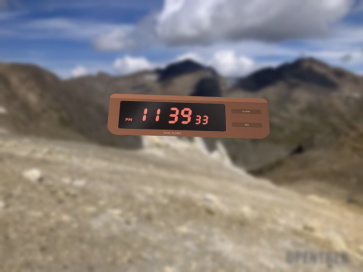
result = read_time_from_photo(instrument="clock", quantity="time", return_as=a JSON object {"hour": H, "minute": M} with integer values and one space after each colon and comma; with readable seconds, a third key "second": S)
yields {"hour": 11, "minute": 39, "second": 33}
